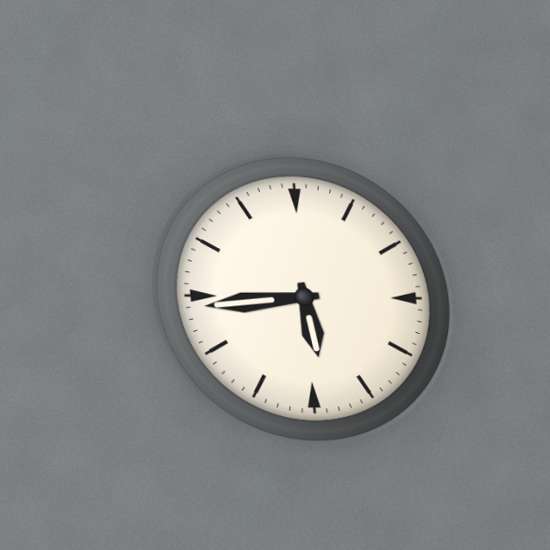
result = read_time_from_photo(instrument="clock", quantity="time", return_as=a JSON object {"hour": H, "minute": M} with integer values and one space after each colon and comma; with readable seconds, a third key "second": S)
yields {"hour": 5, "minute": 44}
